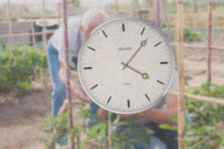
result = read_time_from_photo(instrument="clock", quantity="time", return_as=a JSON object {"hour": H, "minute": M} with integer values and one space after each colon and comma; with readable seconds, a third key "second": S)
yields {"hour": 4, "minute": 7}
